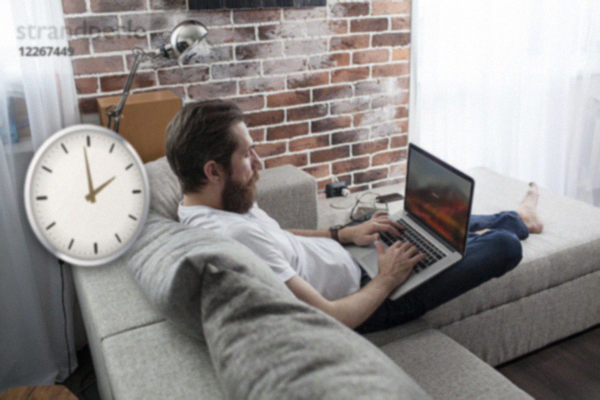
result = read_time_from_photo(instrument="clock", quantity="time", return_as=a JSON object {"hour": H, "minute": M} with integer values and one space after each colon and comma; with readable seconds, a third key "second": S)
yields {"hour": 1, "minute": 59}
